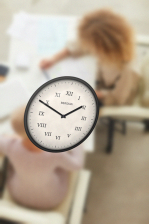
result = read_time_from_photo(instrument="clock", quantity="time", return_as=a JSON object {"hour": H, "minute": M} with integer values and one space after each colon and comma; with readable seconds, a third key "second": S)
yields {"hour": 1, "minute": 49}
